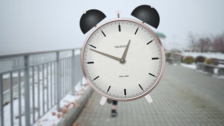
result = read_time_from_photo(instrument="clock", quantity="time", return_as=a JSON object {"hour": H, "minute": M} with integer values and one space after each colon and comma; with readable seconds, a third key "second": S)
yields {"hour": 12, "minute": 49}
